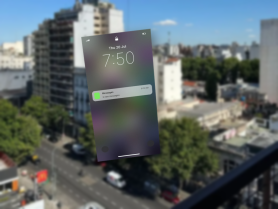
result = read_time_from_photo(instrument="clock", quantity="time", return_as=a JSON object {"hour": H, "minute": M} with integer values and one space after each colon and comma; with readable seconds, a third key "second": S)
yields {"hour": 7, "minute": 50}
